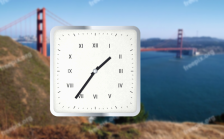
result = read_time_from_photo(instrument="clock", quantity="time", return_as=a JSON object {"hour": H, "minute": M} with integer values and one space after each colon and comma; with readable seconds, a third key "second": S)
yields {"hour": 1, "minute": 36}
